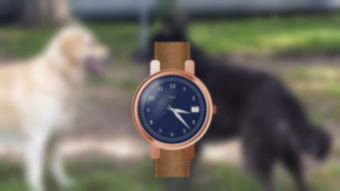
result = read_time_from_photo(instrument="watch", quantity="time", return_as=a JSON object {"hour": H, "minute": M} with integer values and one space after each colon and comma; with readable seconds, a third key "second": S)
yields {"hour": 3, "minute": 23}
